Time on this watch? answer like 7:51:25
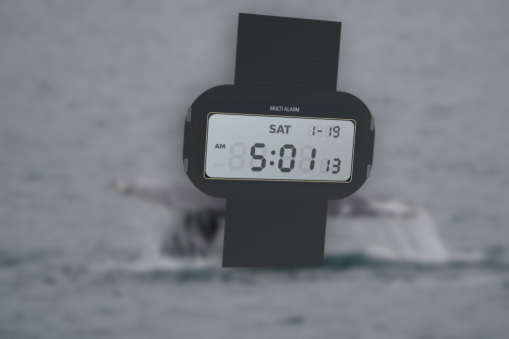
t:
5:01:13
